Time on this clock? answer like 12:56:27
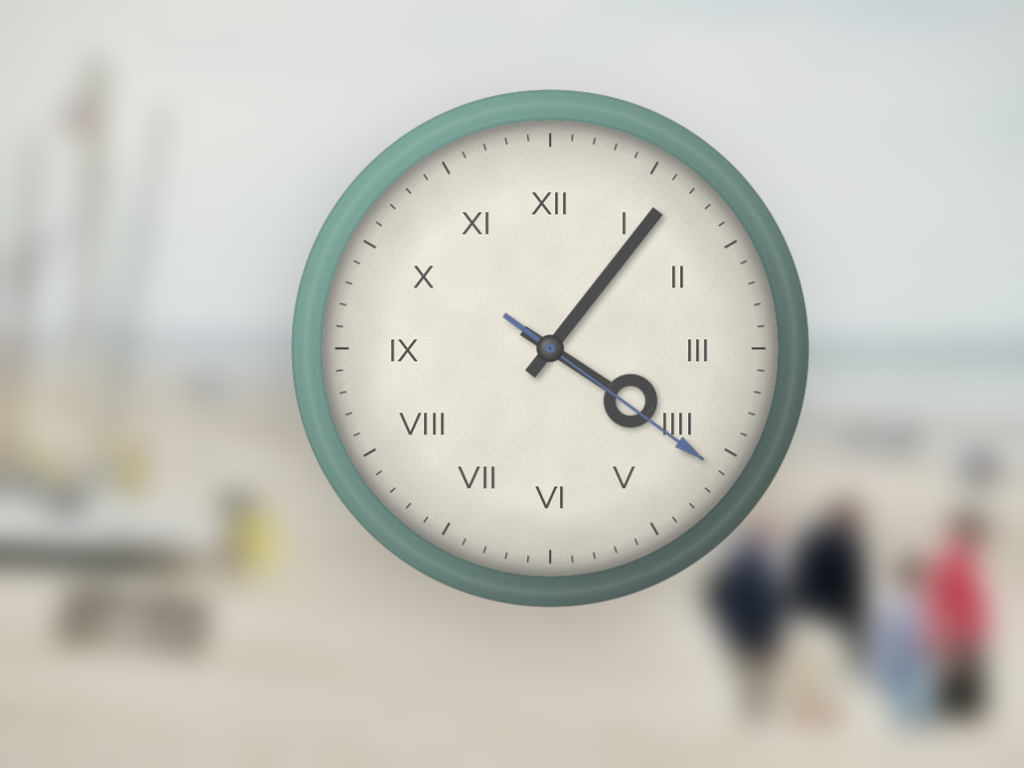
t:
4:06:21
